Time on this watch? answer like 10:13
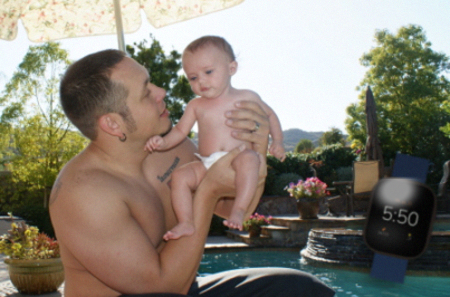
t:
5:50
